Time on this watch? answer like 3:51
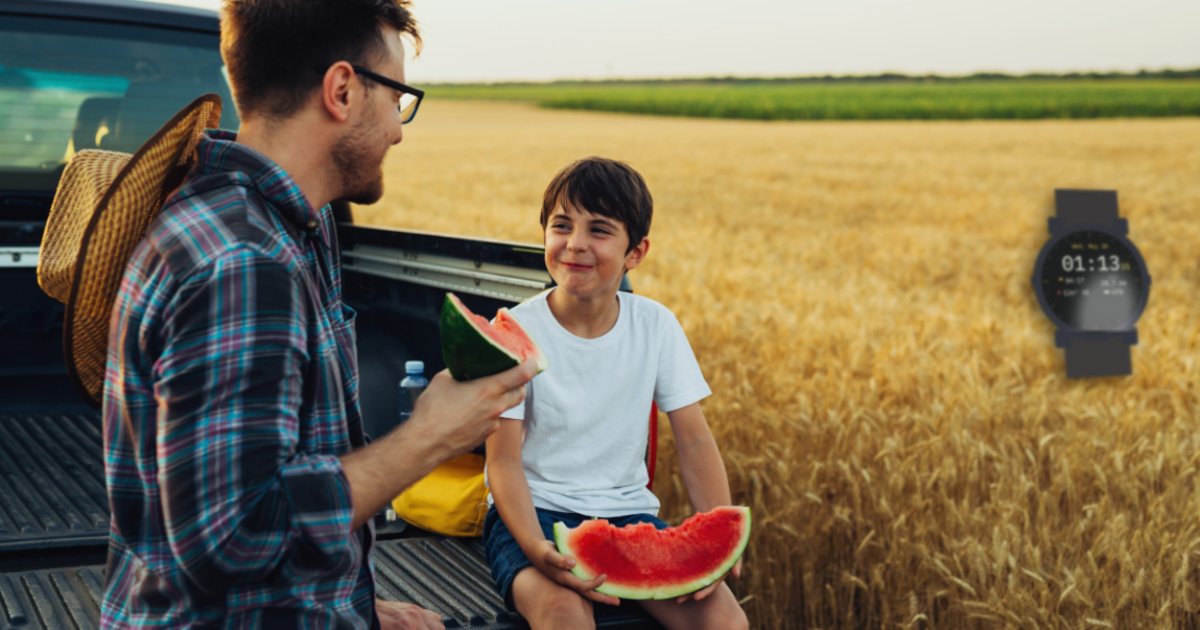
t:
1:13
